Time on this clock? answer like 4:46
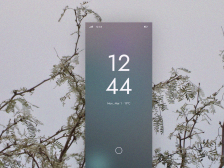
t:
12:44
